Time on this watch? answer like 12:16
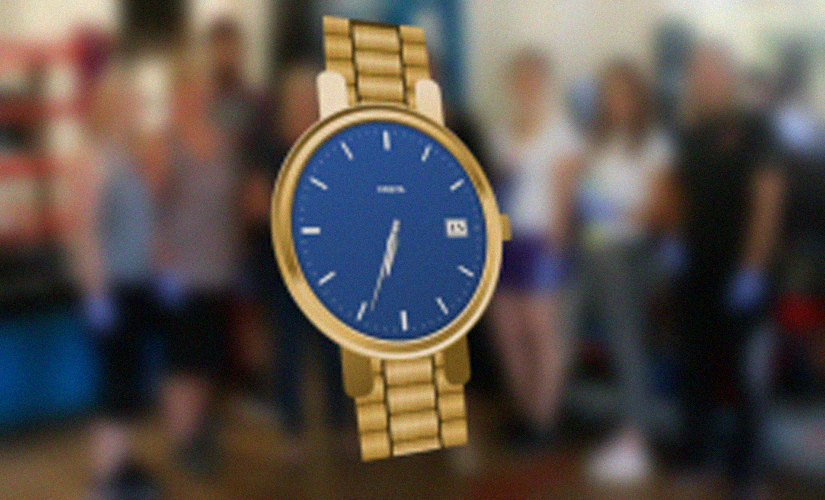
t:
6:34
